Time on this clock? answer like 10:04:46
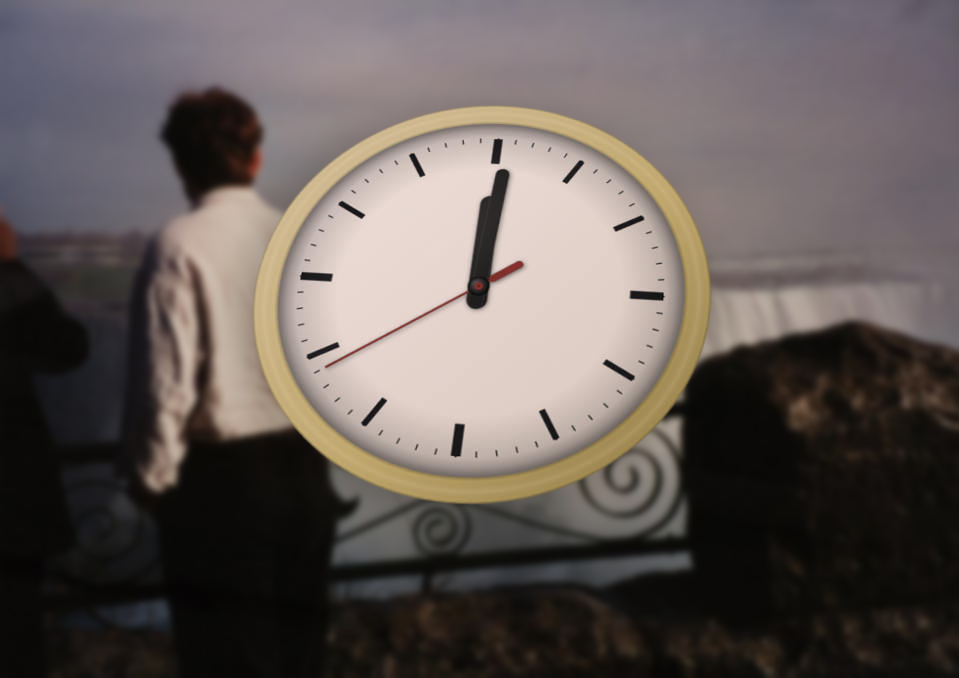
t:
12:00:39
